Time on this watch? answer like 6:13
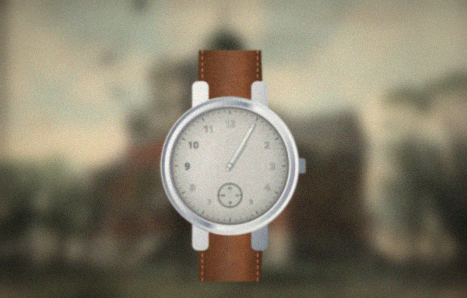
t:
1:05
